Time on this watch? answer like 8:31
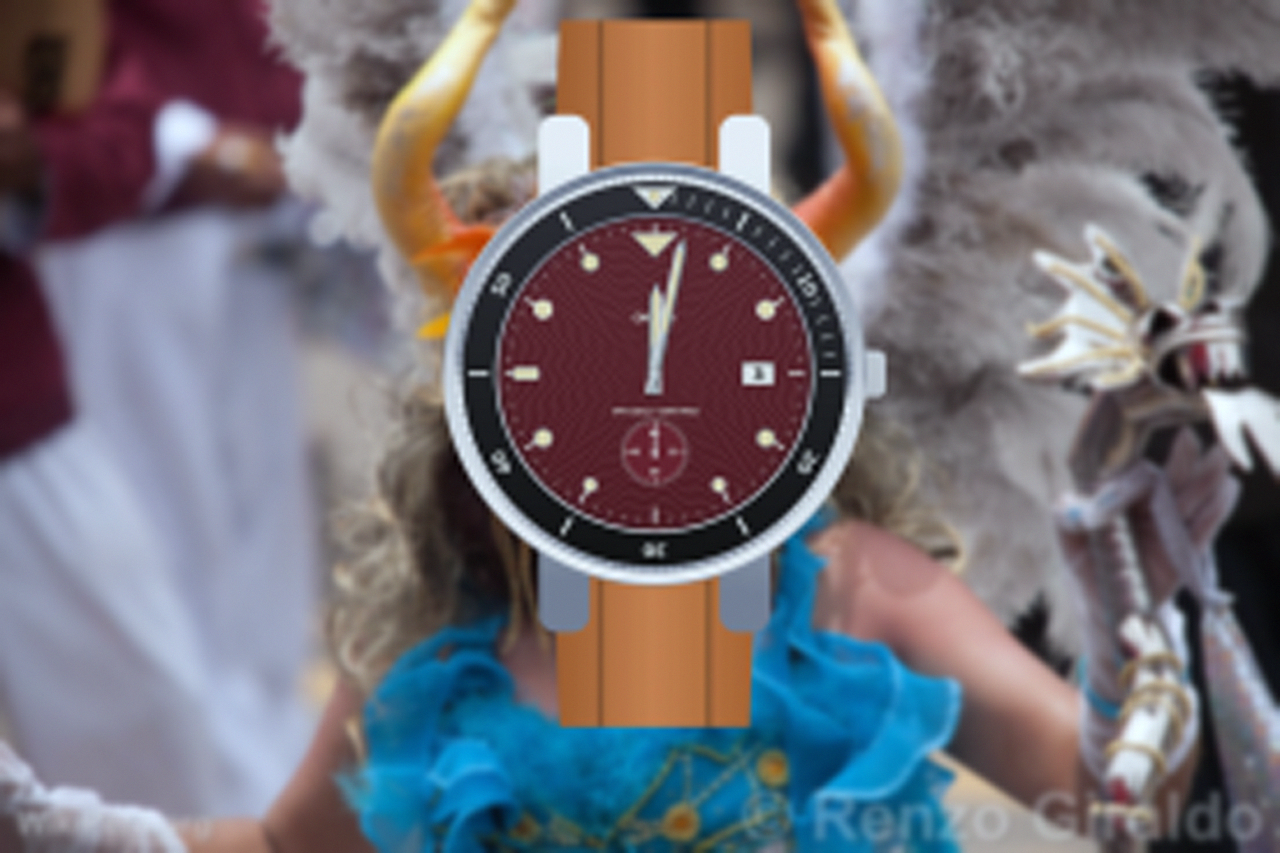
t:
12:02
